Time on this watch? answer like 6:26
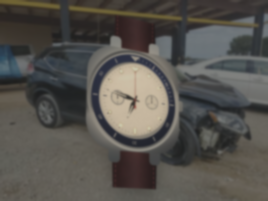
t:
6:47
